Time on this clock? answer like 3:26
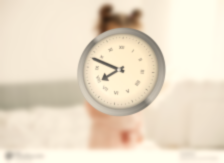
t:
7:48
